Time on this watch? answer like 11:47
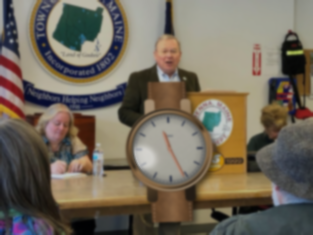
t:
11:26
